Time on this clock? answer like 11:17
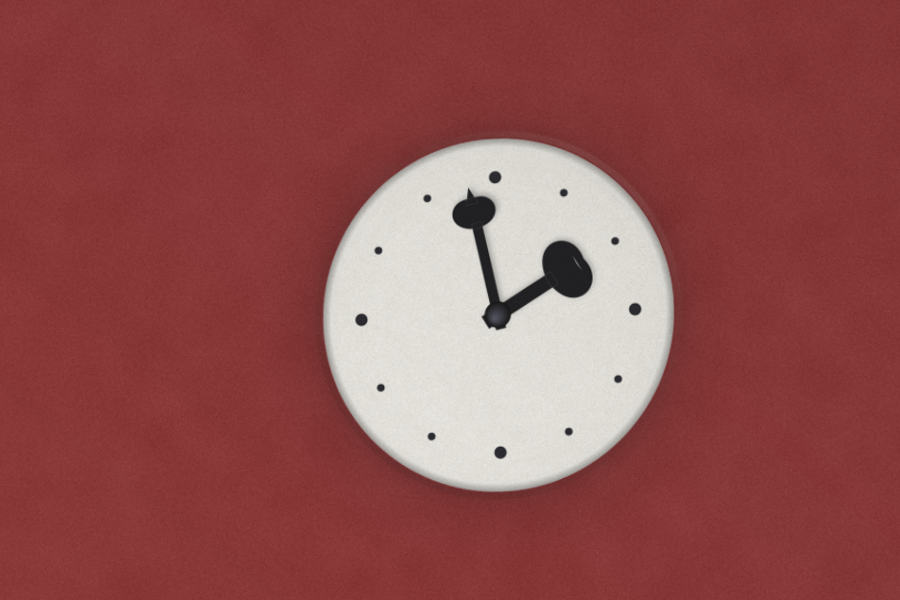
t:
1:58
